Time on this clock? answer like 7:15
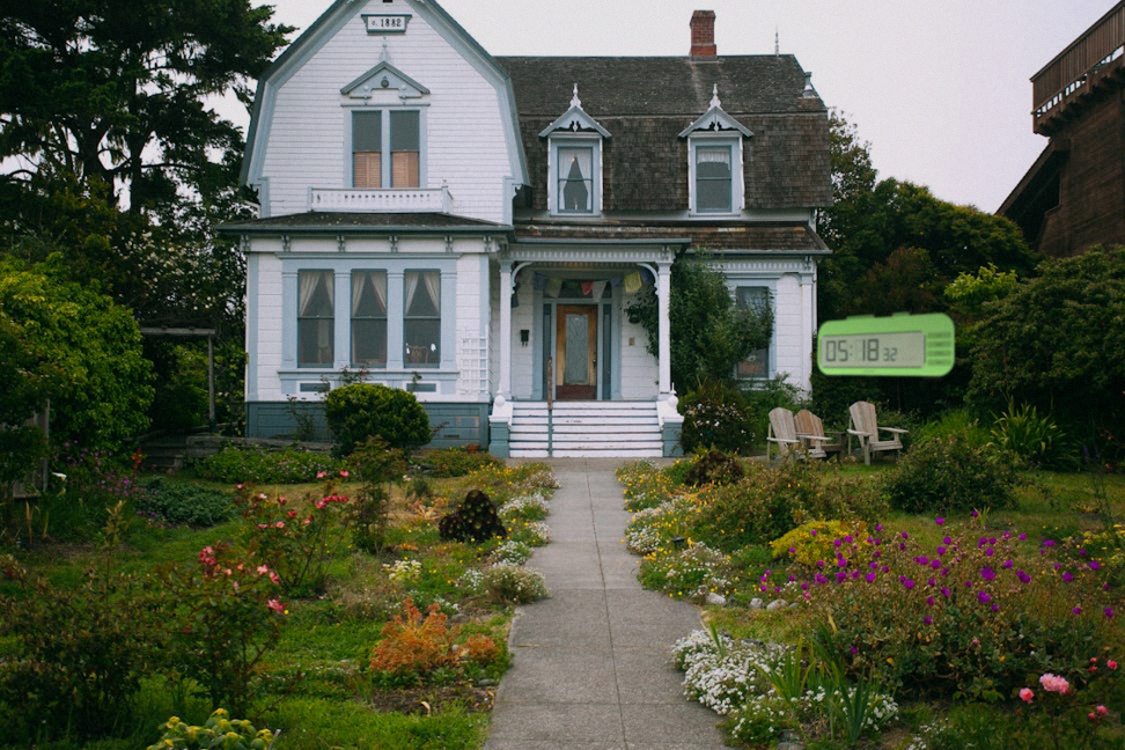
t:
5:18
